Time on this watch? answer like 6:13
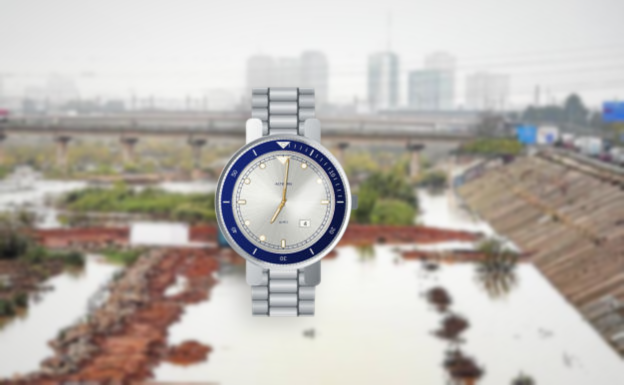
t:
7:01
